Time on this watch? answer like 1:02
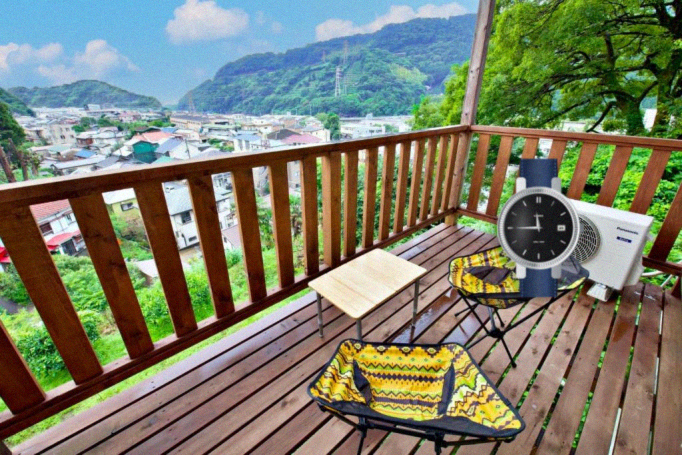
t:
11:45
